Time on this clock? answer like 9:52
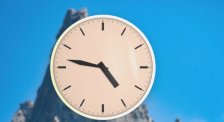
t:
4:47
